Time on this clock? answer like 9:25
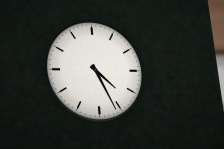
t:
4:26
